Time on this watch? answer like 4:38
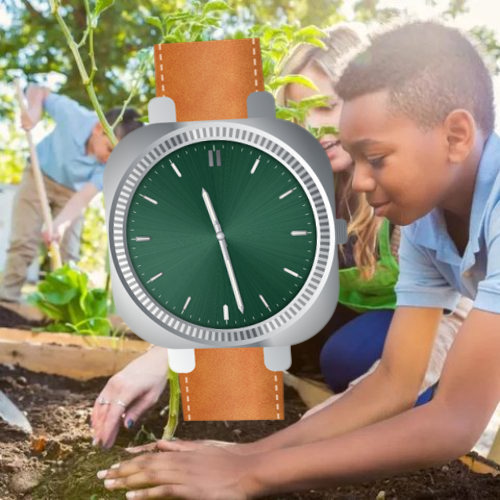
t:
11:28
